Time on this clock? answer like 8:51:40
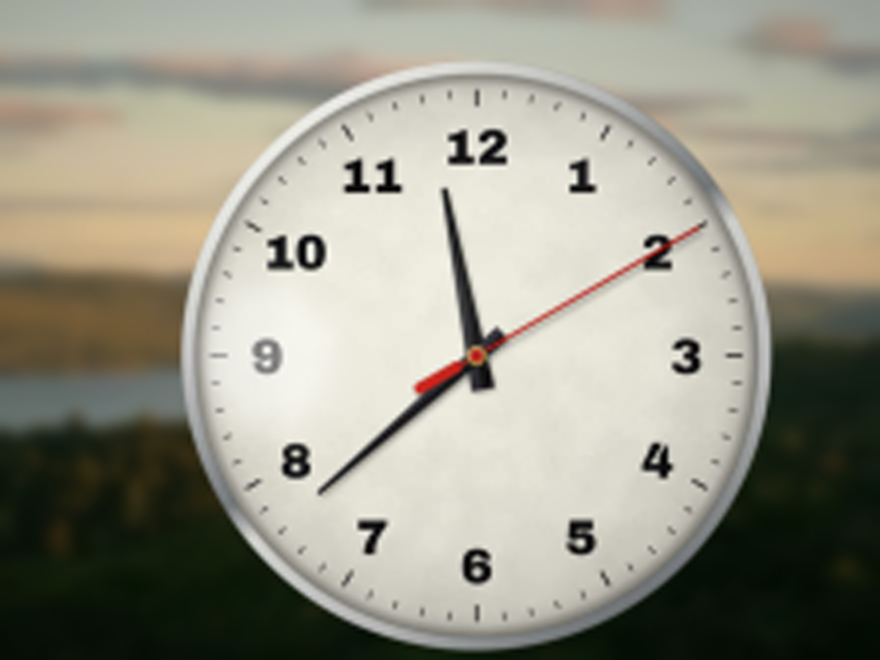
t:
11:38:10
